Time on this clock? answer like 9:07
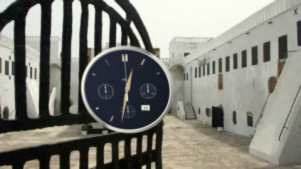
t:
12:32
